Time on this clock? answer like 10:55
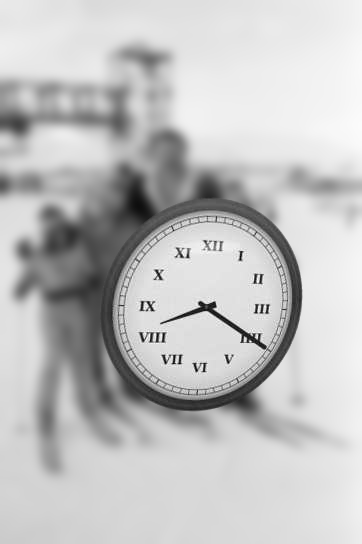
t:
8:20
